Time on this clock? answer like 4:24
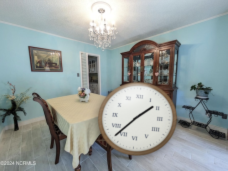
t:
1:37
